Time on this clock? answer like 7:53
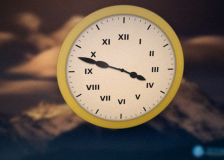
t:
3:48
